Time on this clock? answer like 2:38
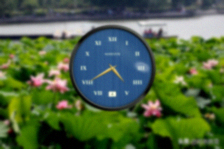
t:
4:40
